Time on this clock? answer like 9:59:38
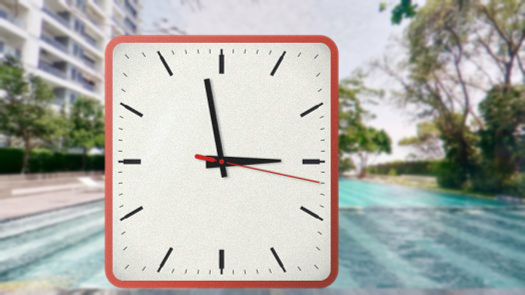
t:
2:58:17
